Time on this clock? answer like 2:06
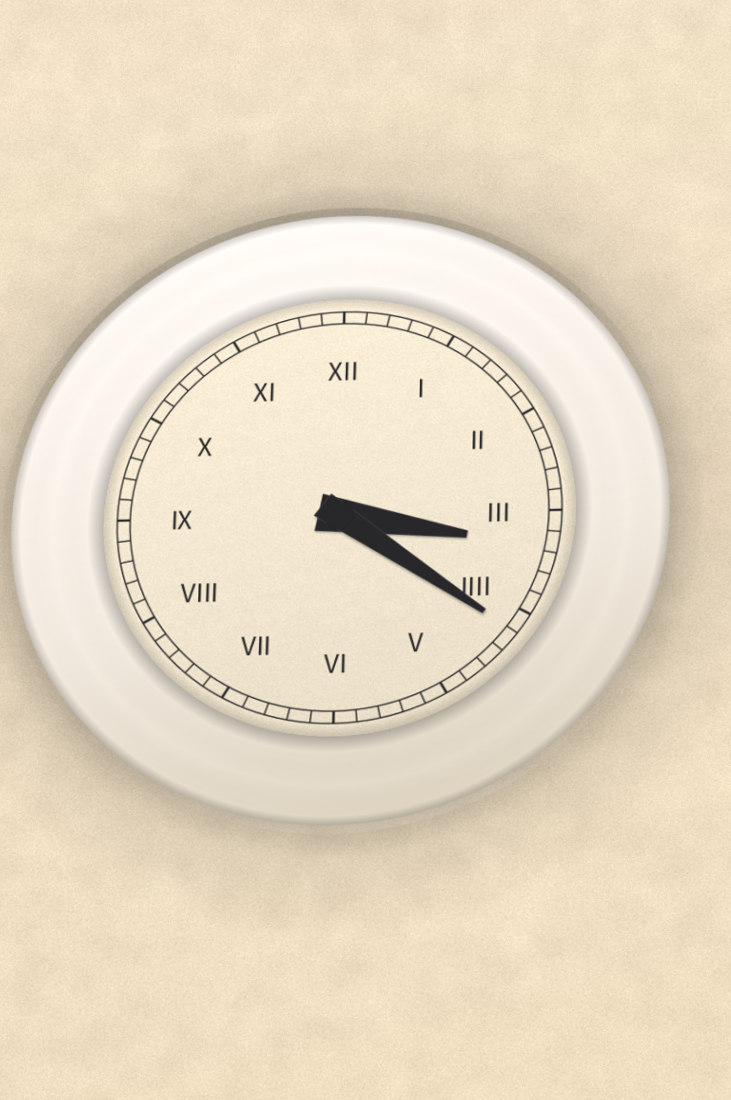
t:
3:21
